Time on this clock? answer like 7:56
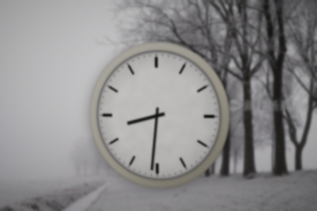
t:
8:31
